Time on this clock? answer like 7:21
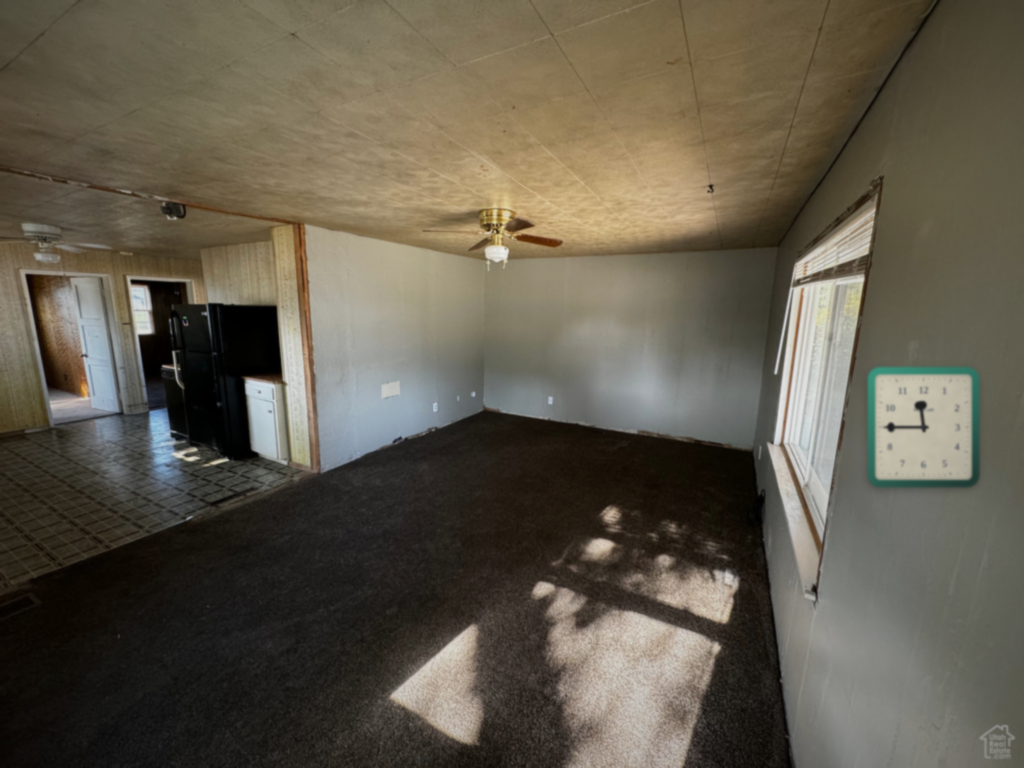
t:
11:45
